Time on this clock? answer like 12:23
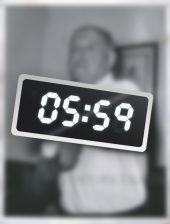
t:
5:59
